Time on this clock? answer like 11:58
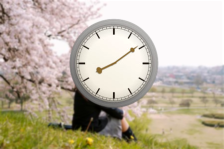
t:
8:09
